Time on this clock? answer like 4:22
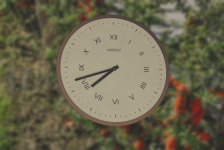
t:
7:42
